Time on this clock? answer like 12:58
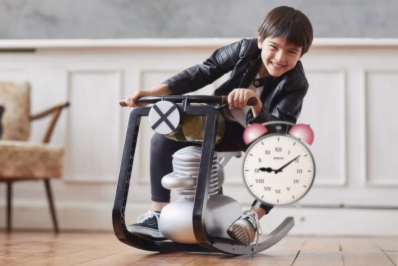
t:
9:09
